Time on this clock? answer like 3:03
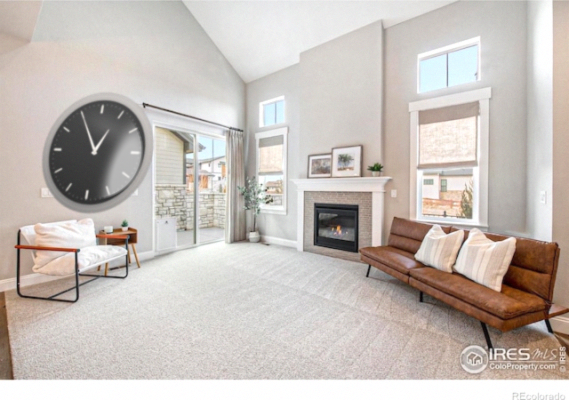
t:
12:55
